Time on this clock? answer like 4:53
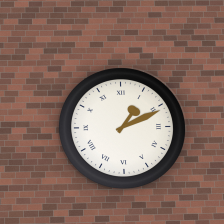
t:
1:11
